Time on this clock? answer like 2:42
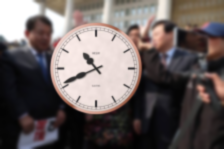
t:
10:41
